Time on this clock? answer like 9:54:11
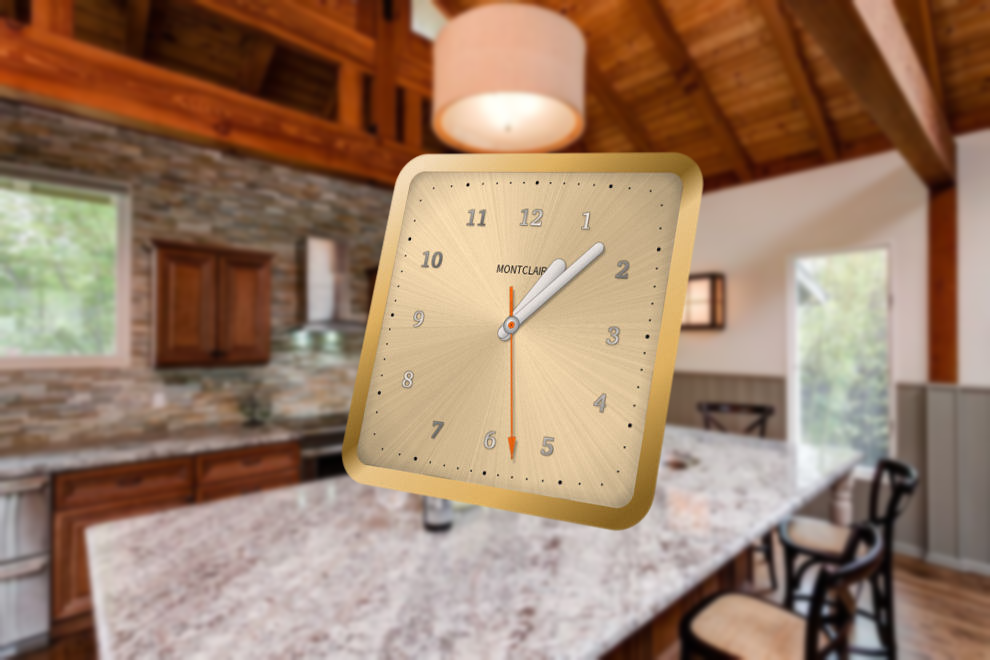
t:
1:07:28
